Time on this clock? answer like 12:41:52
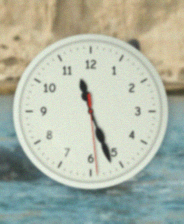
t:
11:26:29
